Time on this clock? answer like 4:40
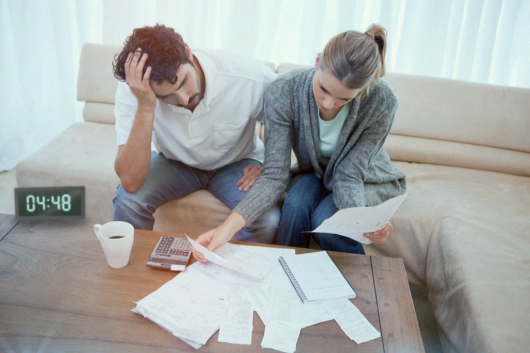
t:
4:48
